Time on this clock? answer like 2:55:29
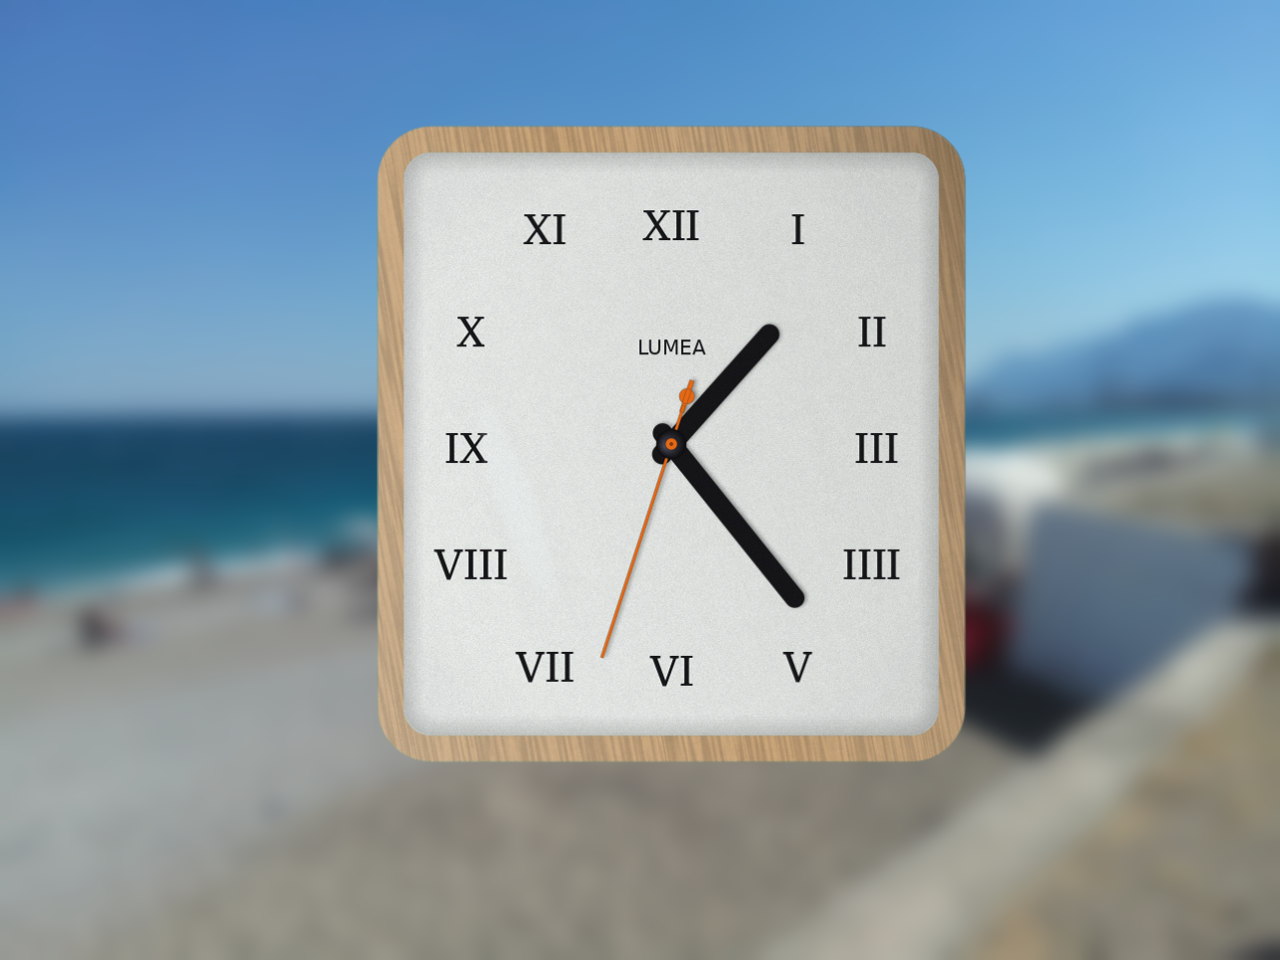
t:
1:23:33
